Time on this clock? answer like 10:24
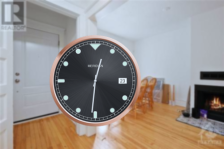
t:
12:31
